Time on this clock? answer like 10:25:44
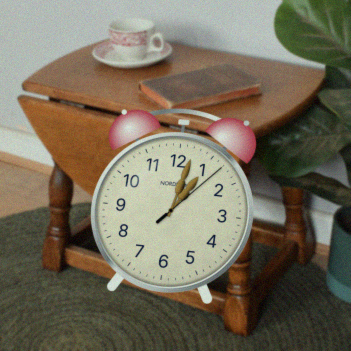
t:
1:02:07
